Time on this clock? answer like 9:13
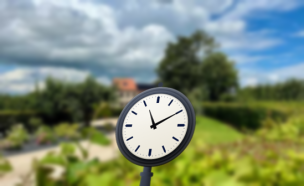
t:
11:10
